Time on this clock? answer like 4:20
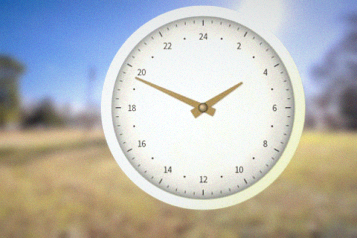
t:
3:49
